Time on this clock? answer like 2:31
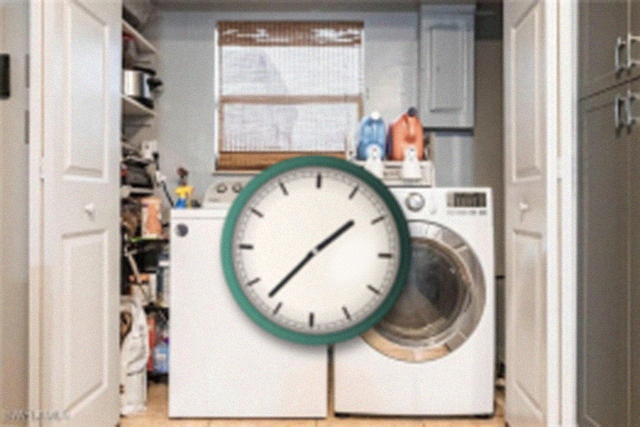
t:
1:37
